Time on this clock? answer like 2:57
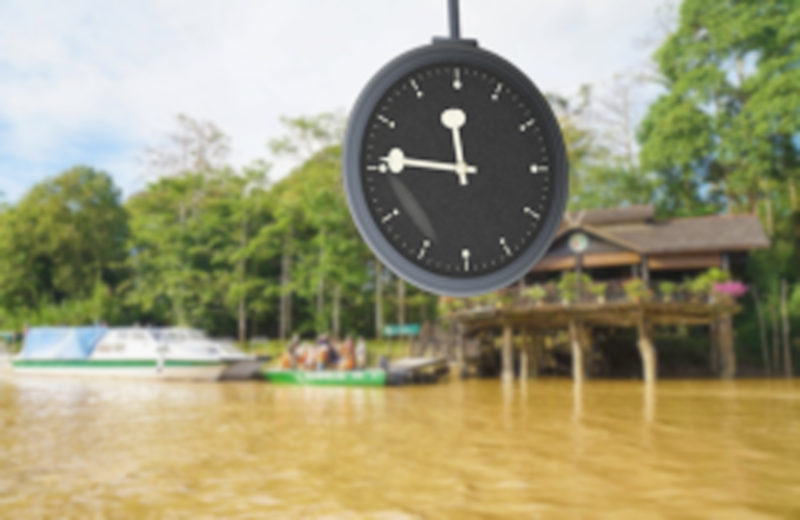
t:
11:46
